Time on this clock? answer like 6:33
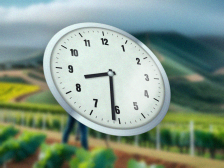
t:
8:31
